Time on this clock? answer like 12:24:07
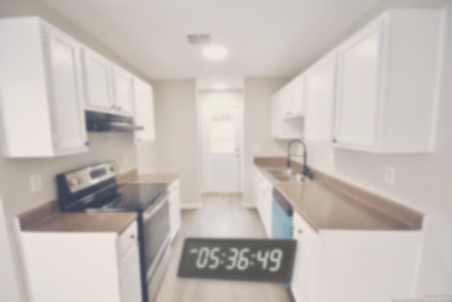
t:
5:36:49
